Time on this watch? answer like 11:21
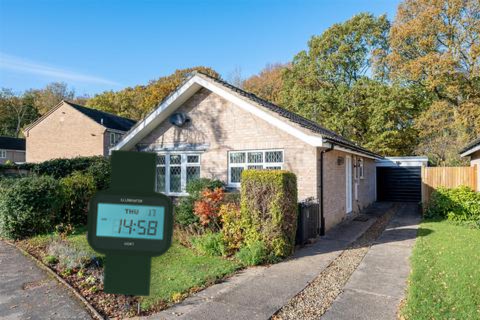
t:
14:58
